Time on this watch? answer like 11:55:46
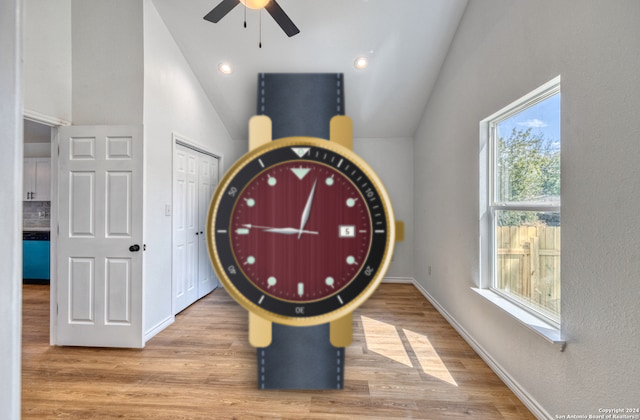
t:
9:02:46
